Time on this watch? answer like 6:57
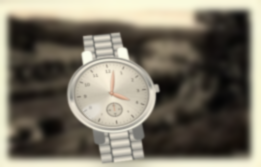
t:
4:02
